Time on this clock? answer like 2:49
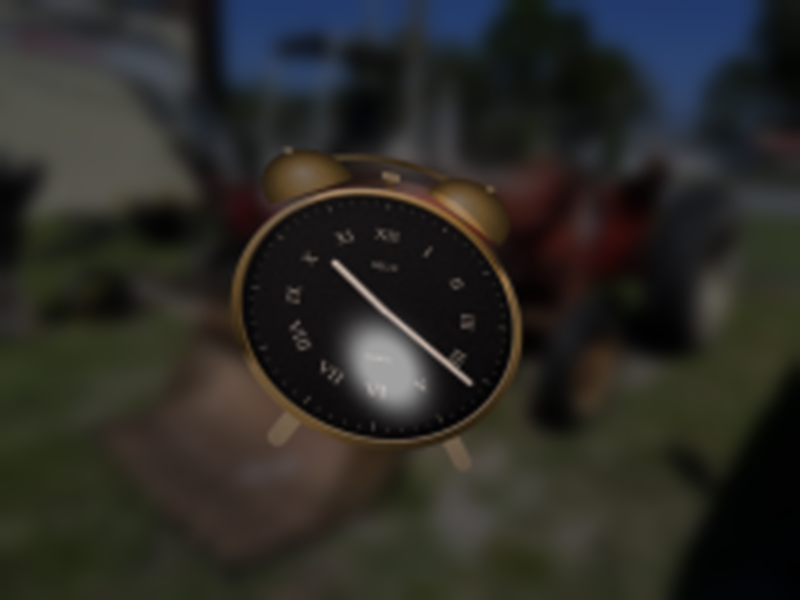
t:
10:21
